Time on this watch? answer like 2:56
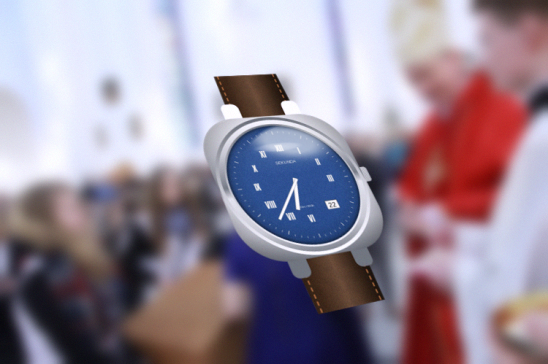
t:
6:37
